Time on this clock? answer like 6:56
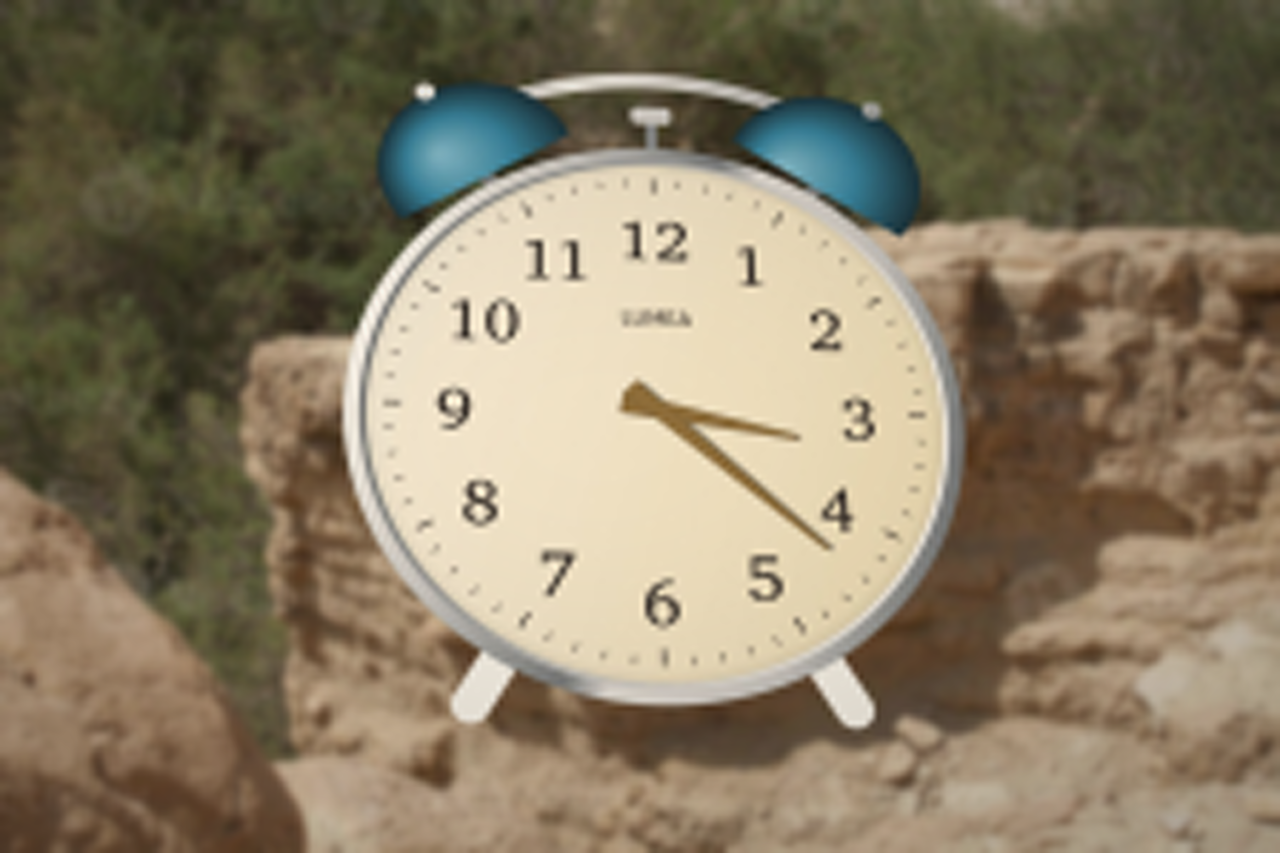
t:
3:22
